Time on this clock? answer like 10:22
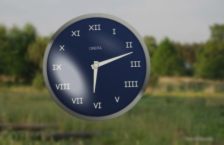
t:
6:12
